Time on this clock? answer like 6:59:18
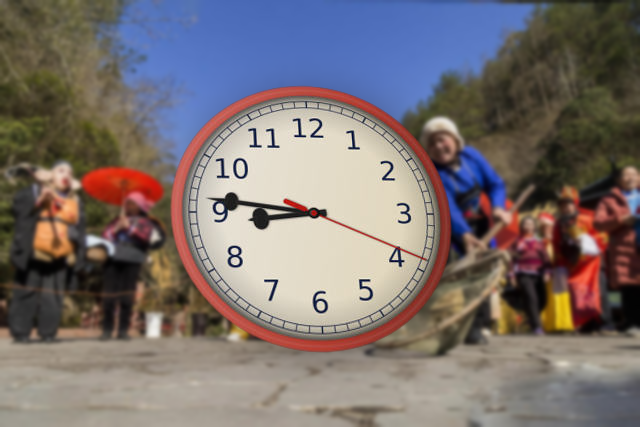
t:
8:46:19
